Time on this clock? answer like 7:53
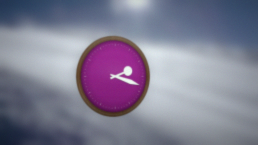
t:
2:18
